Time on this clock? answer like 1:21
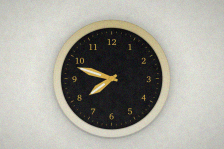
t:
7:48
